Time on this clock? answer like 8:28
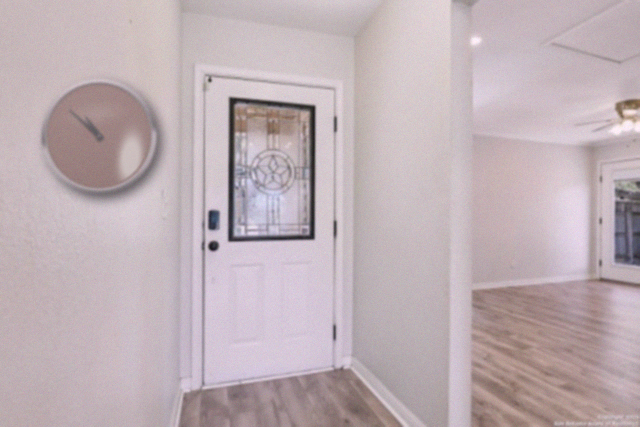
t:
10:52
